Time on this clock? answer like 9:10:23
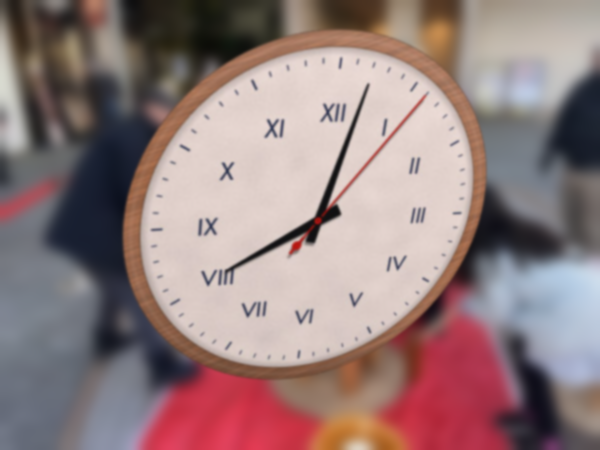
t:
8:02:06
